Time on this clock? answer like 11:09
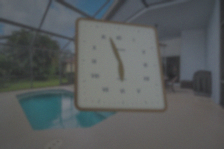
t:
5:57
